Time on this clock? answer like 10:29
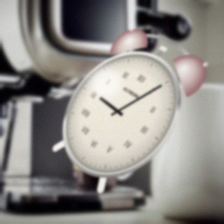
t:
9:05
